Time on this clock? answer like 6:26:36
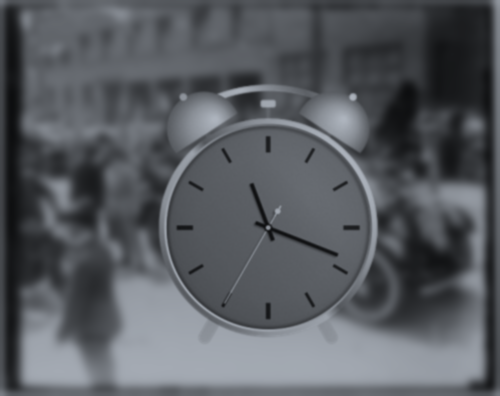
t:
11:18:35
